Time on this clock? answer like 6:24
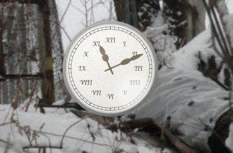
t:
11:11
